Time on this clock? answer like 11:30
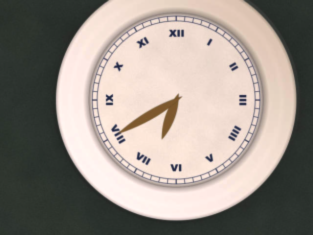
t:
6:40
